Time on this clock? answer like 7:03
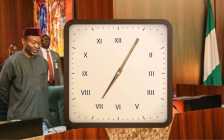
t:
7:05
